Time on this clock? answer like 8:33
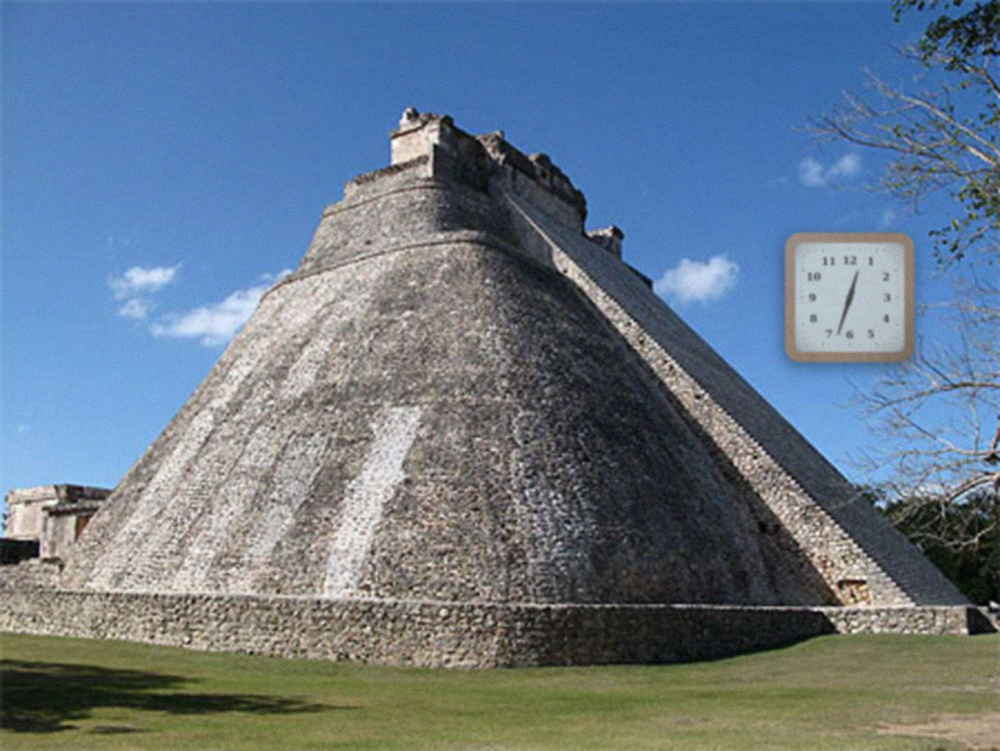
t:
12:33
